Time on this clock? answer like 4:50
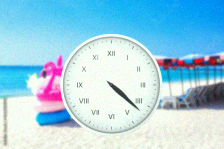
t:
4:22
